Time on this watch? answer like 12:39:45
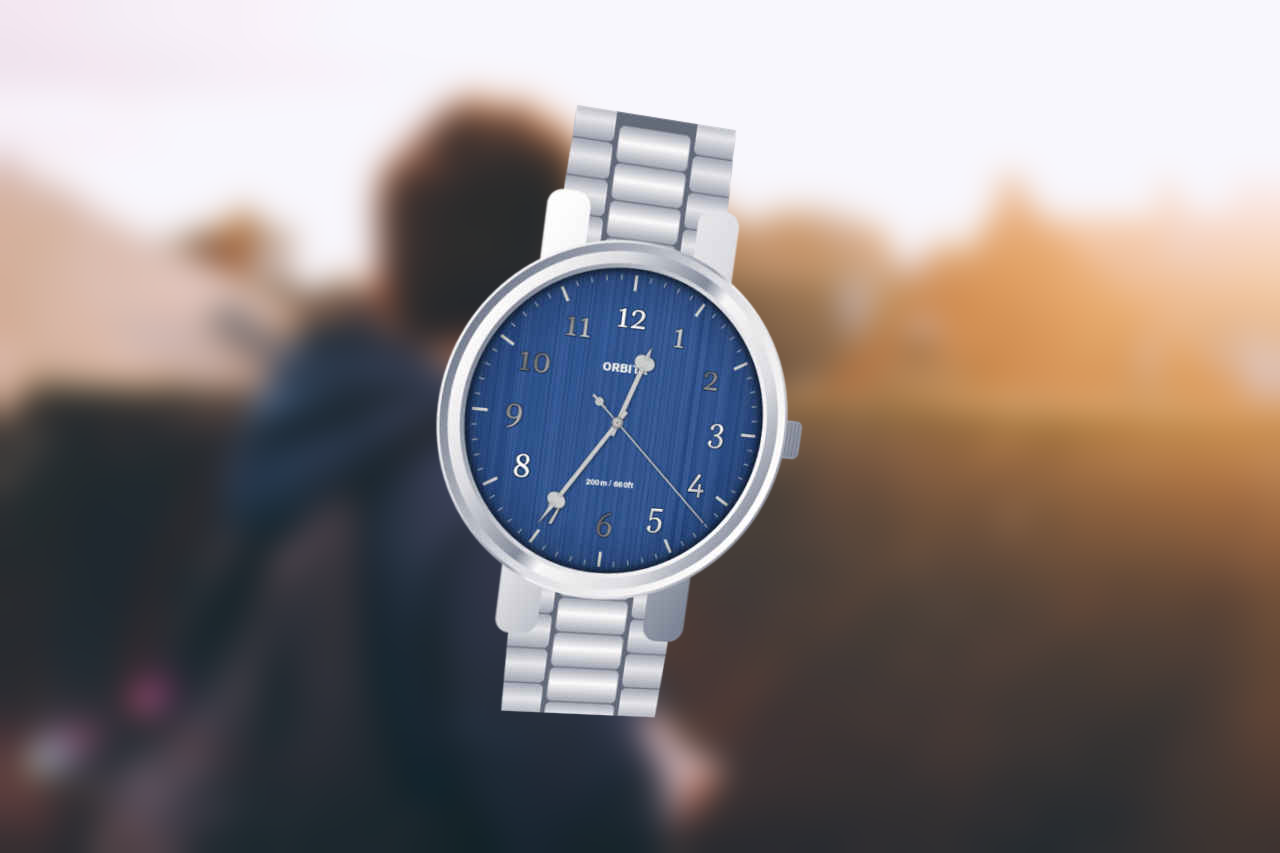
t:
12:35:22
